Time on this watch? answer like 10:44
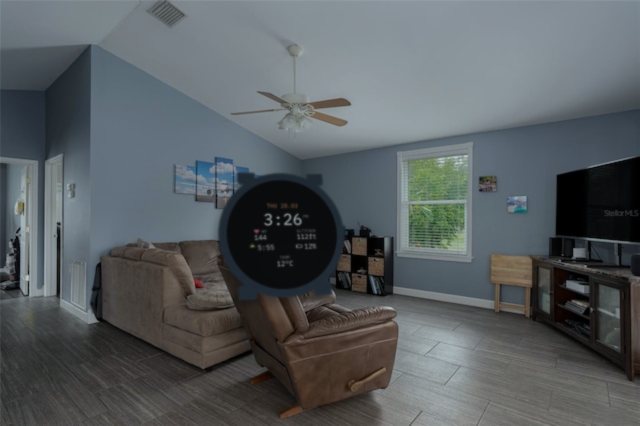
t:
3:26
